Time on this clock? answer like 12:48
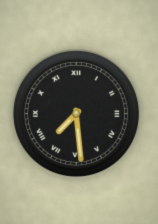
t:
7:29
